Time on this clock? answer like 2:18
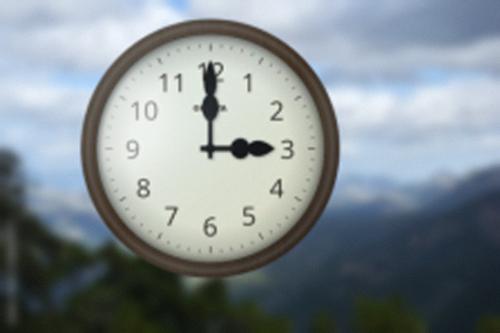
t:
3:00
